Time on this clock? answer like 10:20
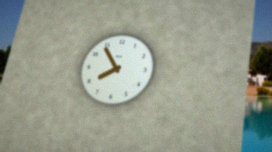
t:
7:54
